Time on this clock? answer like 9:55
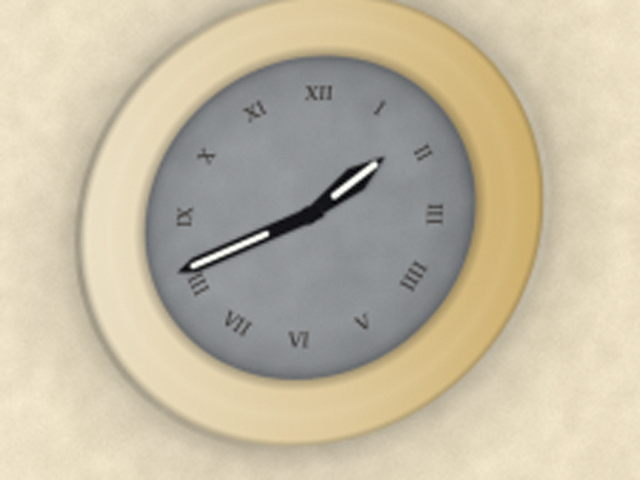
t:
1:41
